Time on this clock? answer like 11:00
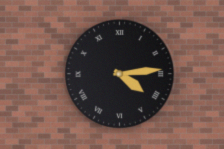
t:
4:14
